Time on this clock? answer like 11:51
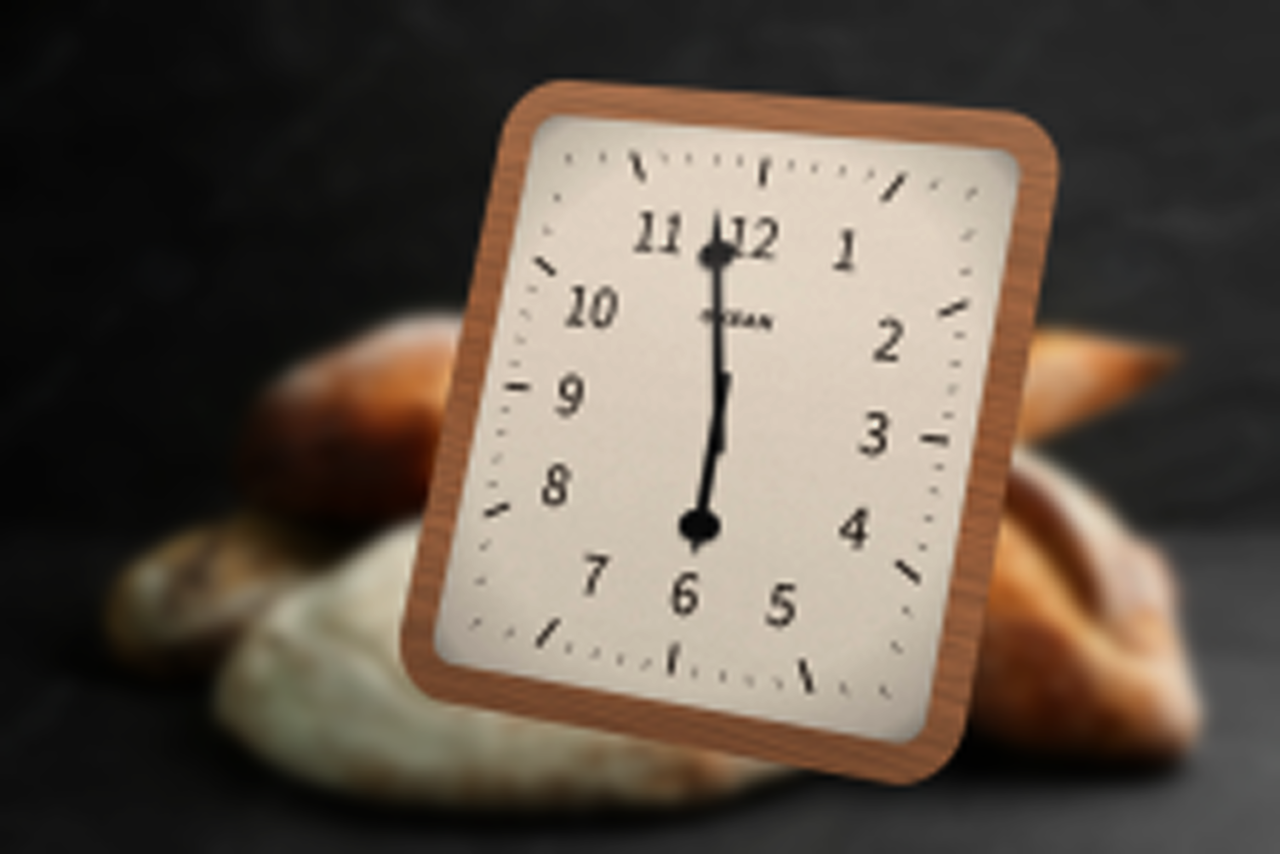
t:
5:58
